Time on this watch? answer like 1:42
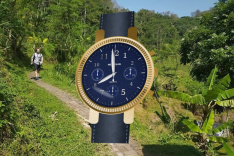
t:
7:59
